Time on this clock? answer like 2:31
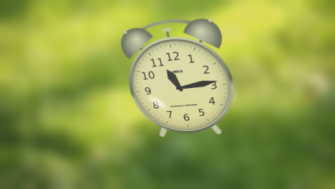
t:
11:14
